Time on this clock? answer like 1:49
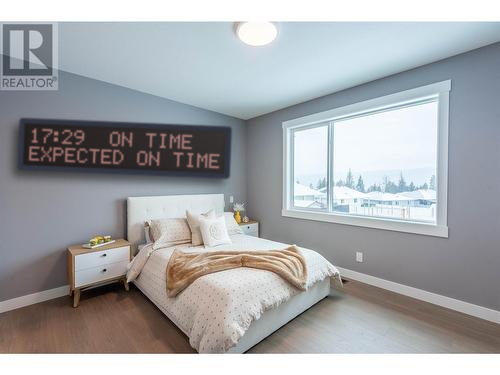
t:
17:29
